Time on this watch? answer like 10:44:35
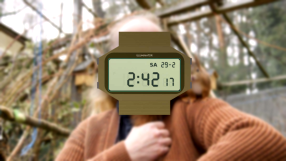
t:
2:42:17
